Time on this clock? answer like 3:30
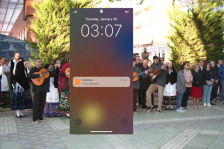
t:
3:07
